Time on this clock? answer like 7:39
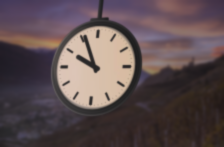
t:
9:56
